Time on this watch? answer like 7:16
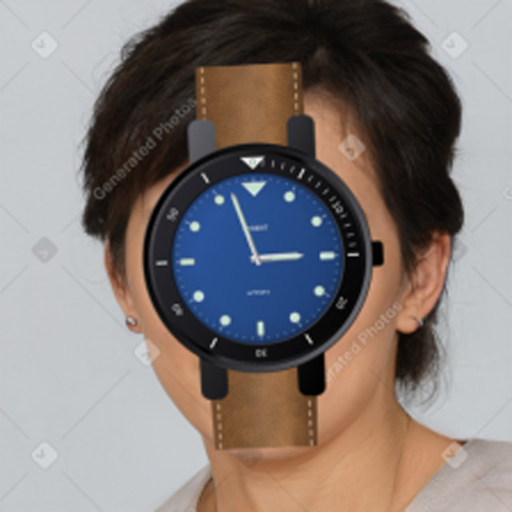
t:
2:57
